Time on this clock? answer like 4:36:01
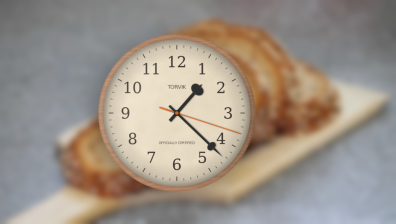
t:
1:22:18
